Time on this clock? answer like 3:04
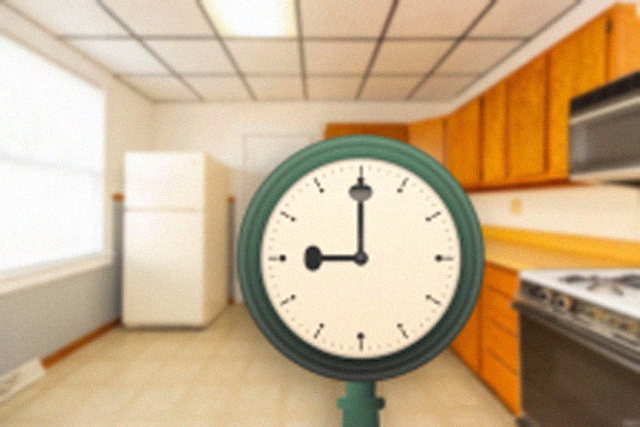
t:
9:00
